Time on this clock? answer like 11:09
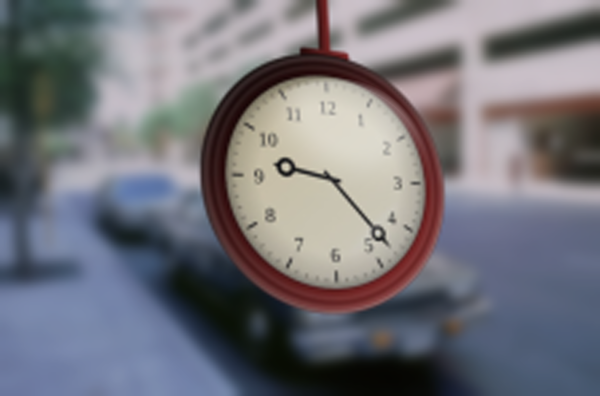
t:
9:23
